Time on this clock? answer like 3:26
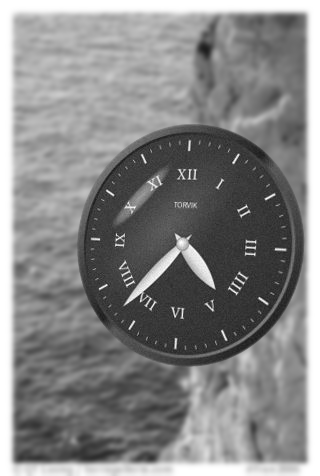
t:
4:37
